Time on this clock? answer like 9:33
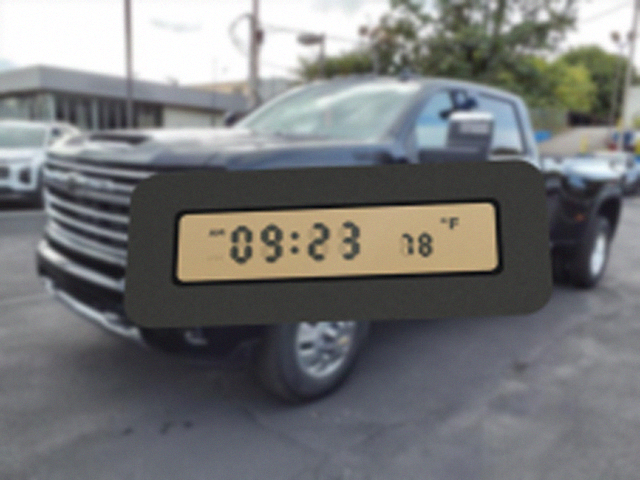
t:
9:23
